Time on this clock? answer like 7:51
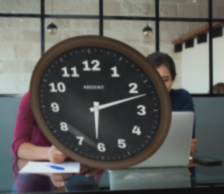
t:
6:12
